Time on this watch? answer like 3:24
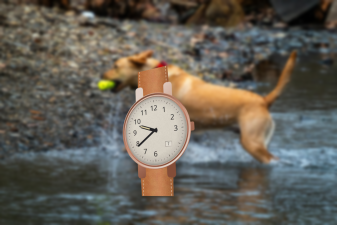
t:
9:39
